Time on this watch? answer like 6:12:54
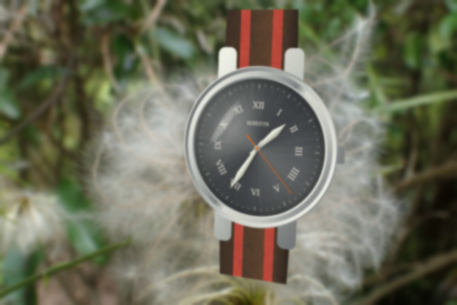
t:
1:35:23
